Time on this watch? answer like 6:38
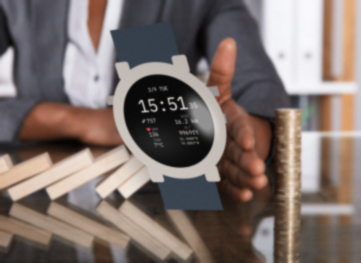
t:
15:51
